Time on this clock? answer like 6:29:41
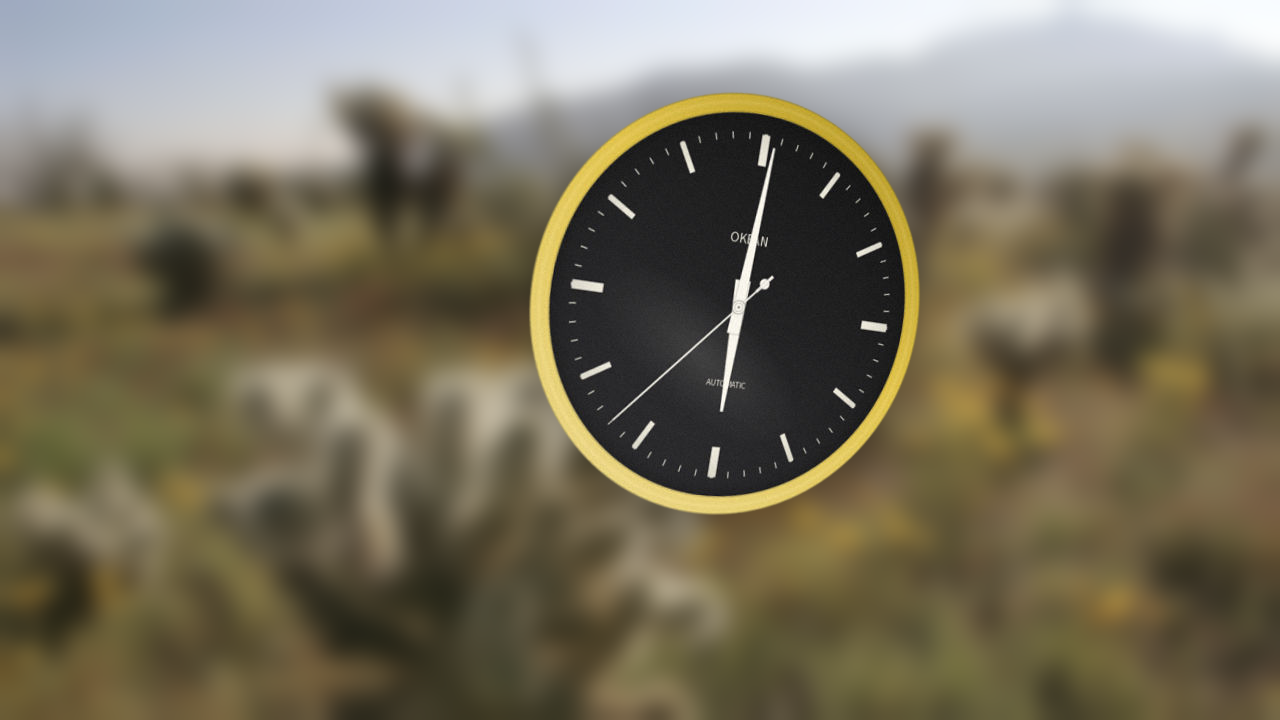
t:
6:00:37
